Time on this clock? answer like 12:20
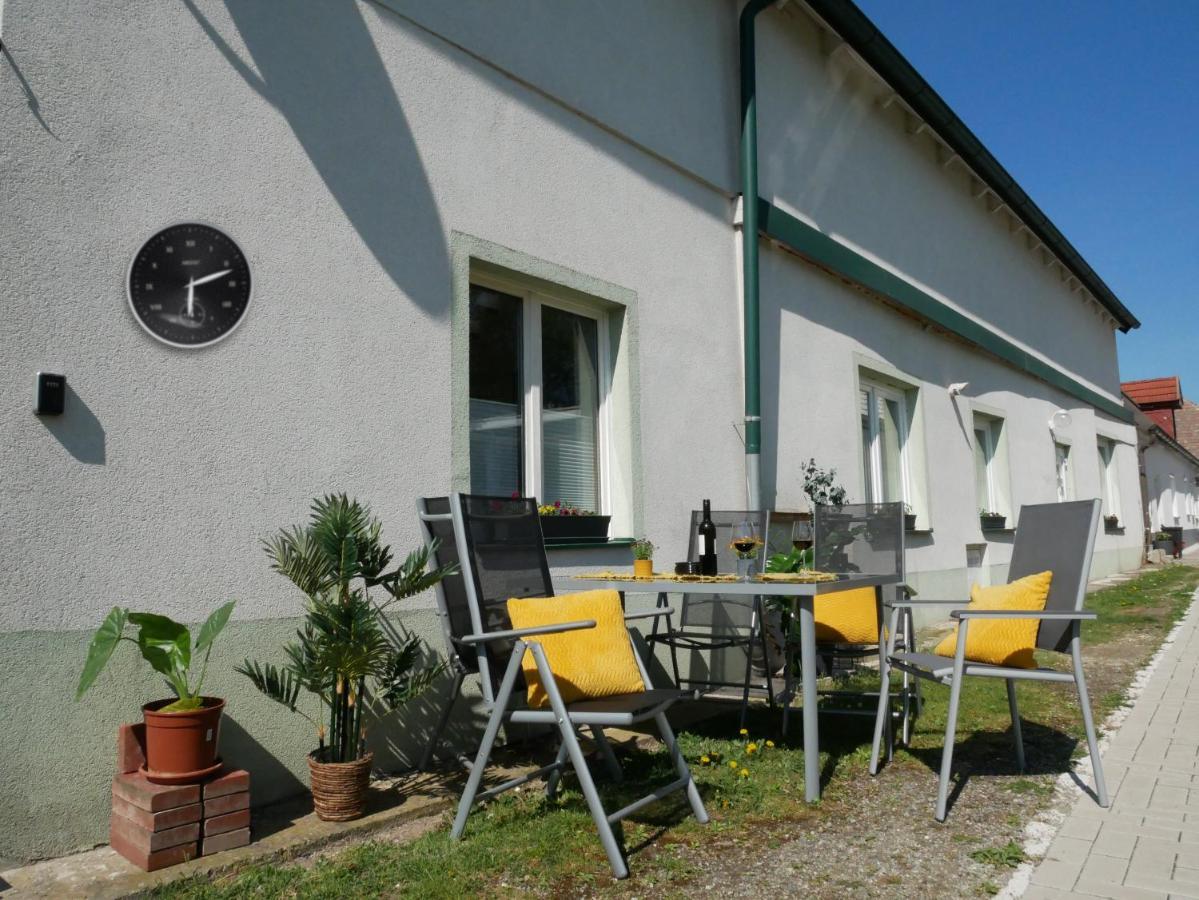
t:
6:12
